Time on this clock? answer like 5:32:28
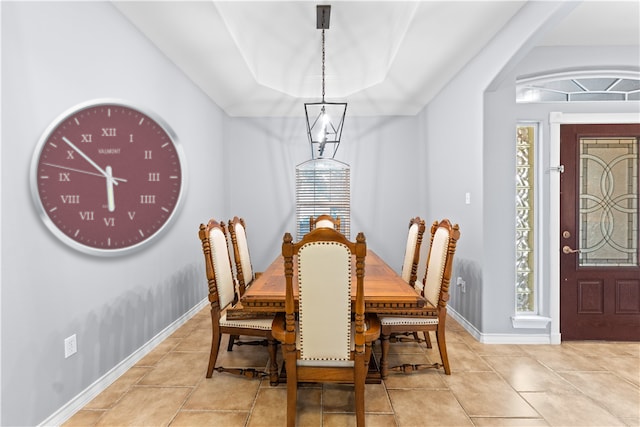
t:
5:51:47
